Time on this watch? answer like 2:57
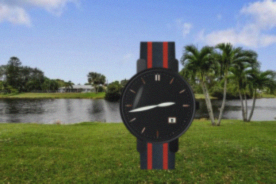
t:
2:43
